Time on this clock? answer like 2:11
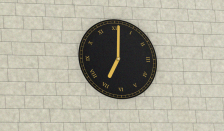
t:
7:01
